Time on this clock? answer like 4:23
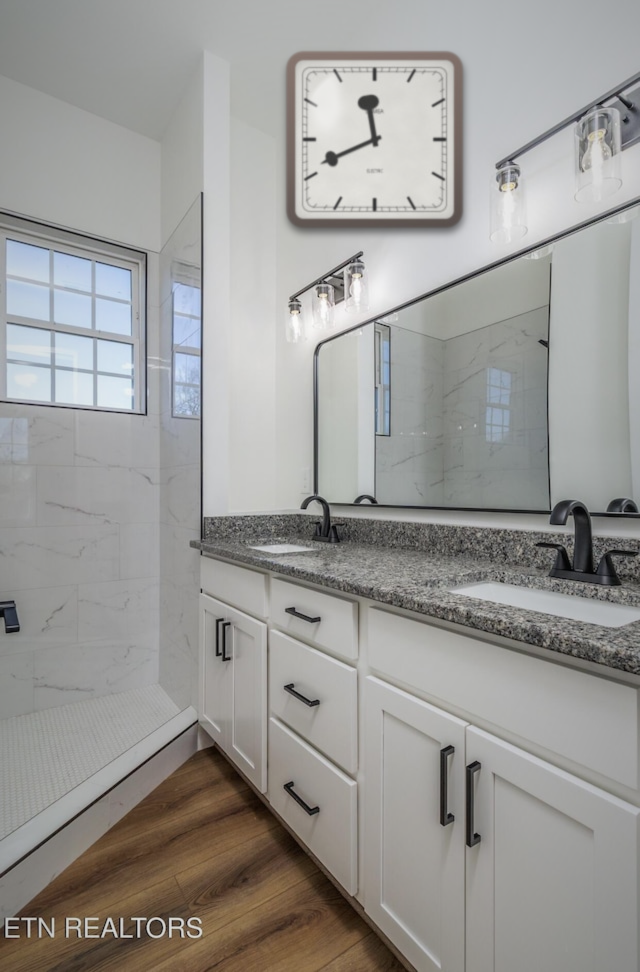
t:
11:41
